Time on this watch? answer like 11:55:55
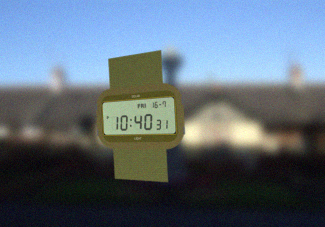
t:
10:40:31
